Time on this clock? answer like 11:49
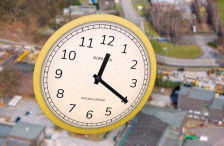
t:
12:20
